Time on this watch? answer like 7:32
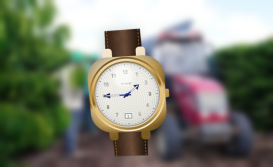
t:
1:45
